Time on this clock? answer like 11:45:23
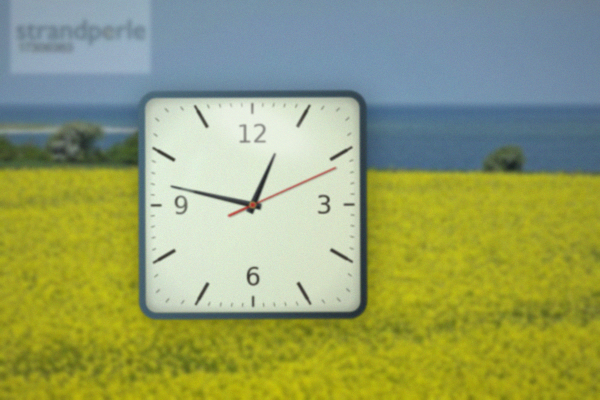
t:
12:47:11
